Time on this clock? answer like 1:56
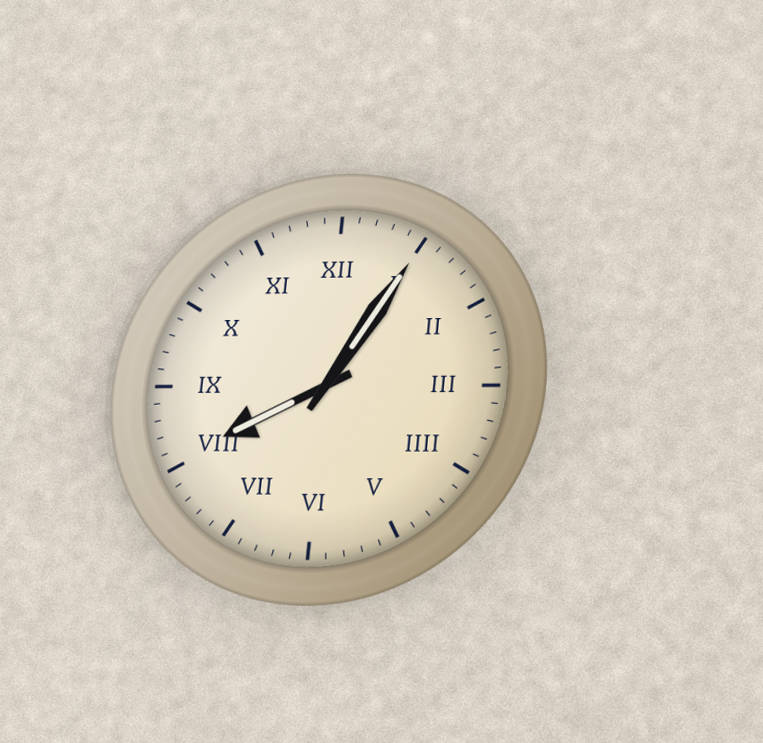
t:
8:05
